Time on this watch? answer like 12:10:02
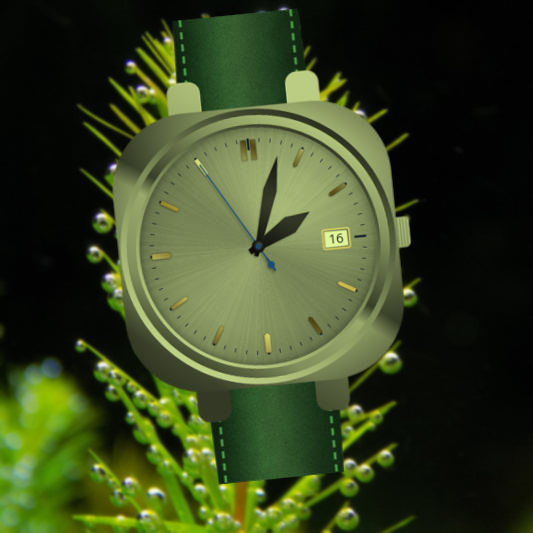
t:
2:02:55
